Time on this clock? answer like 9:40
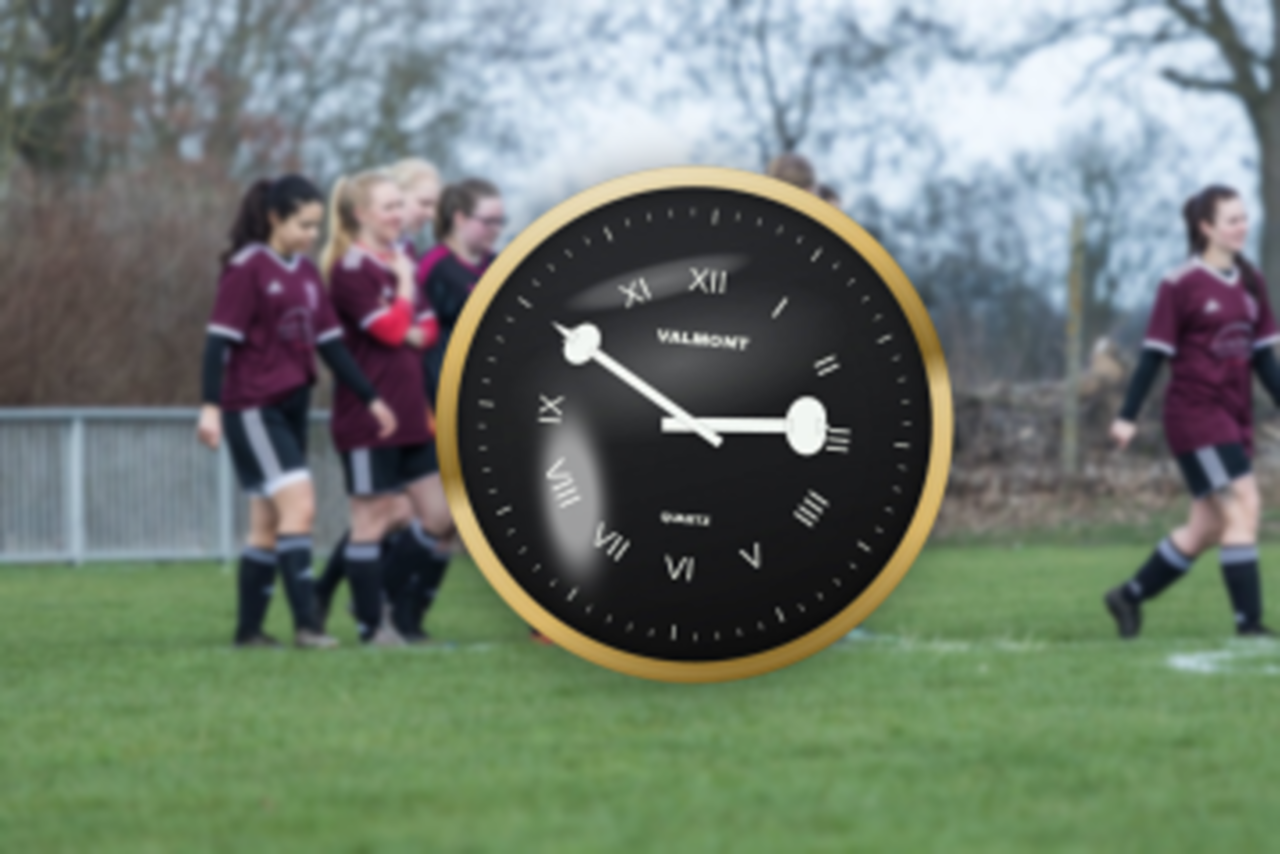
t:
2:50
